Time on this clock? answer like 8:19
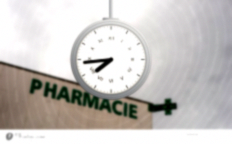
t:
7:44
